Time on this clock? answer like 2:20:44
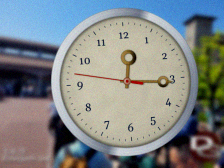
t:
12:15:47
